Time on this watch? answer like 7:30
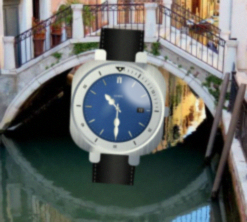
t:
10:30
